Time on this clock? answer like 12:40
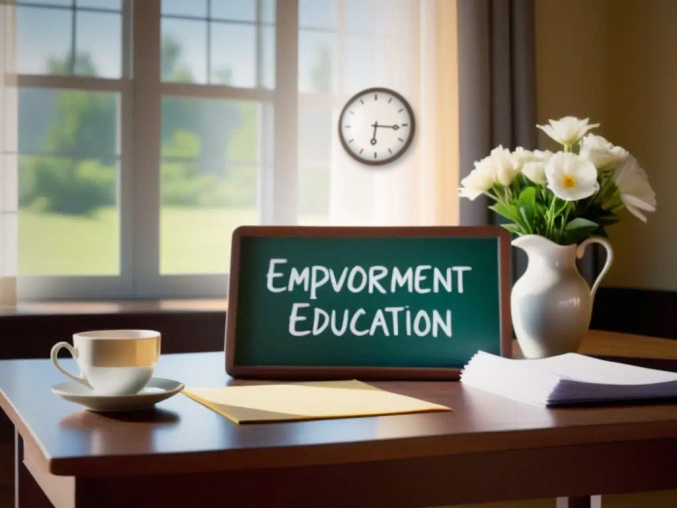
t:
6:16
